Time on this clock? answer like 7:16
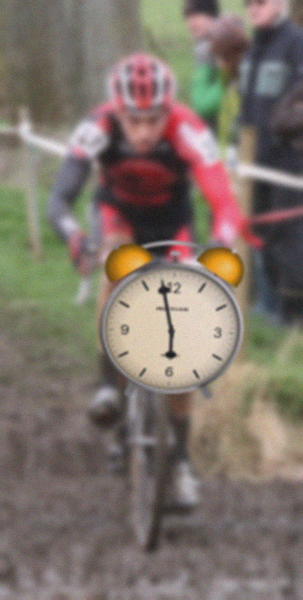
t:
5:58
